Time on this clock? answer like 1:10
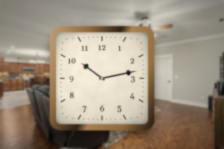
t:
10:13
